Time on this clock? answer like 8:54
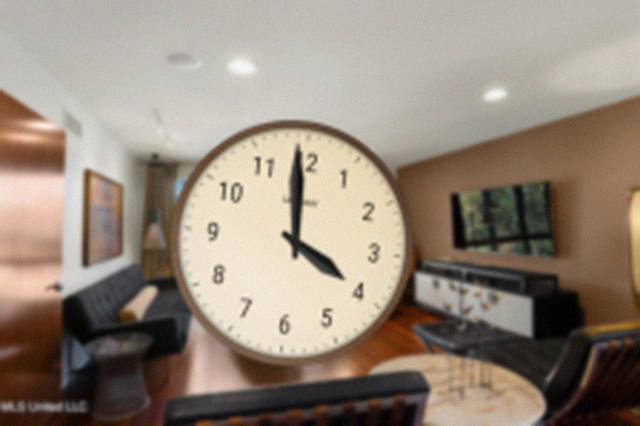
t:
3:59
